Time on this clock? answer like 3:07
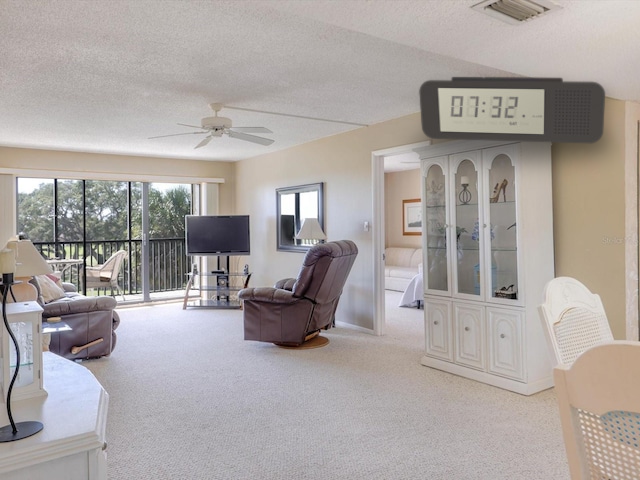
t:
7:32
